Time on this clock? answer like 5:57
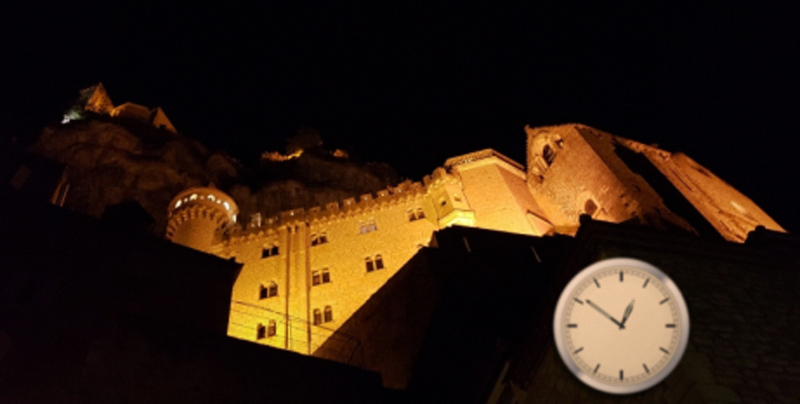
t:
12:51
